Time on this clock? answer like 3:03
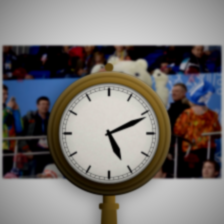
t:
5:11
